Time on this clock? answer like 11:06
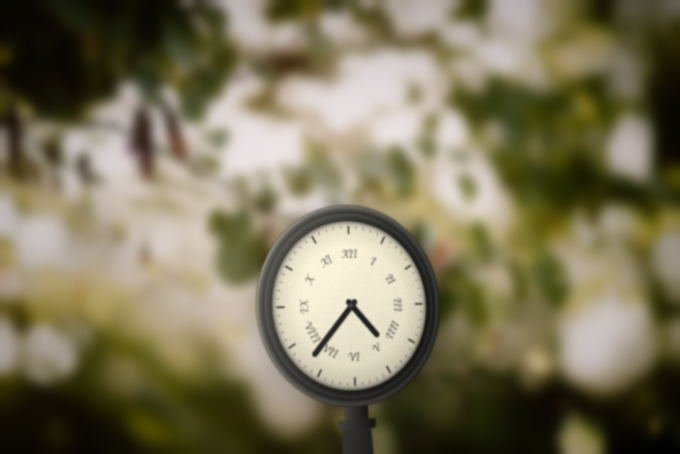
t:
4:37
